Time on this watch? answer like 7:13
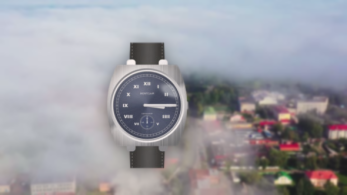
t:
3:15
